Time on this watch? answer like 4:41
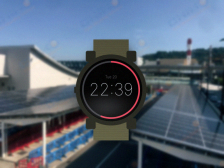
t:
22:39
